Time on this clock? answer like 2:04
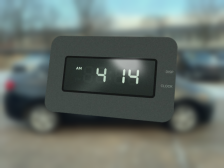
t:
4:14
